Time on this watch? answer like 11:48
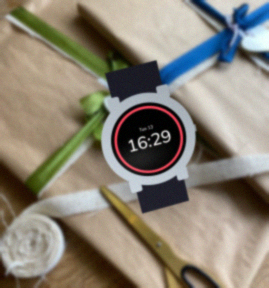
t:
16:29
